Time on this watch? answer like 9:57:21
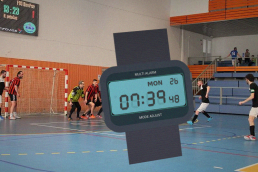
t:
7:39:48
